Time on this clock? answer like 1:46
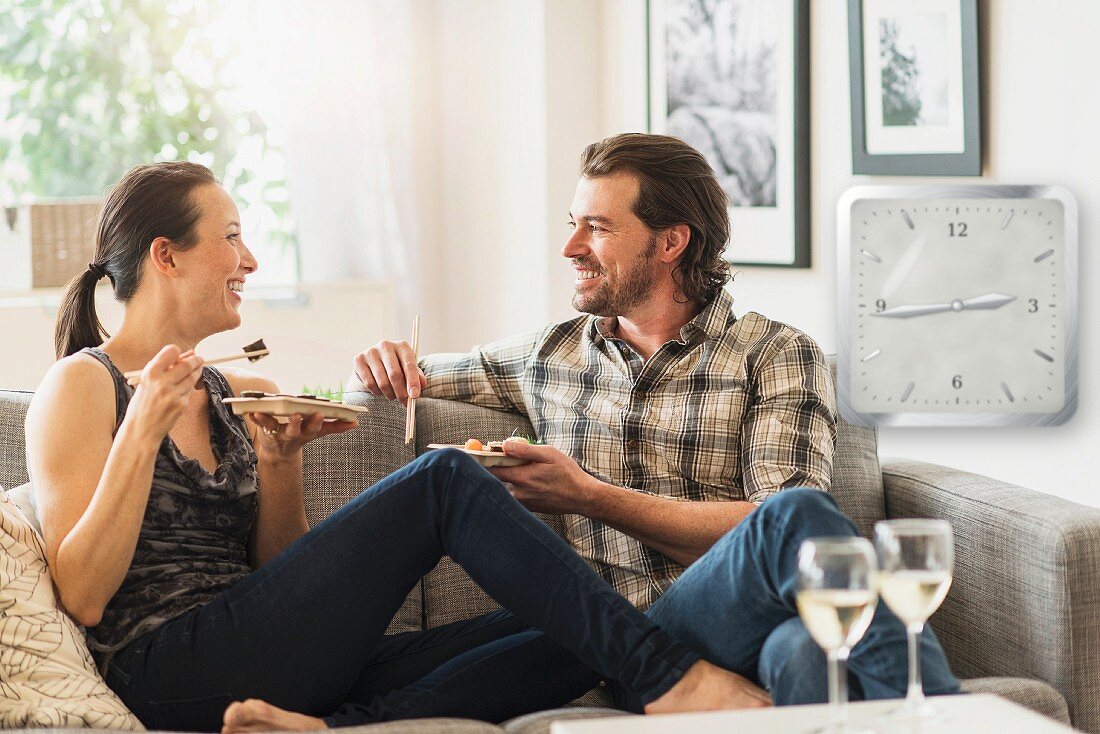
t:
2:44
